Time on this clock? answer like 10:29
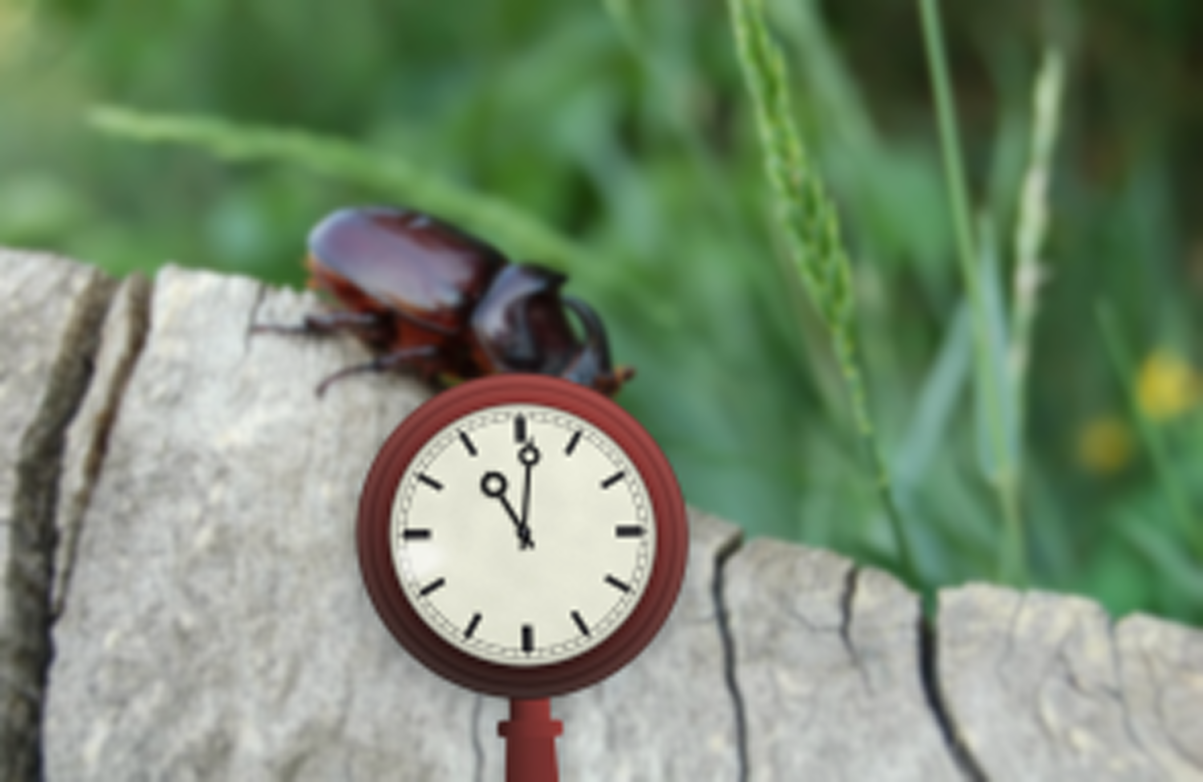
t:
11:01
